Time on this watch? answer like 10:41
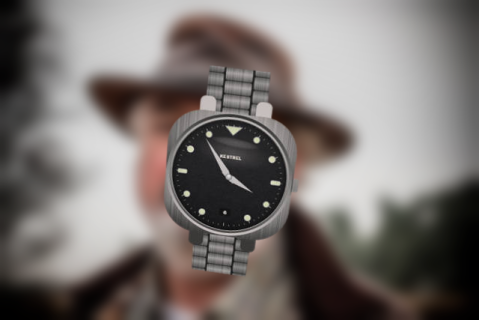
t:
3:54
